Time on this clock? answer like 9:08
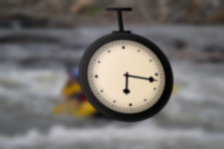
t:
6:17
